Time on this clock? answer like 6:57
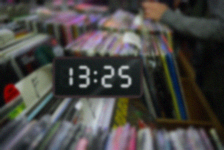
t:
13:25
